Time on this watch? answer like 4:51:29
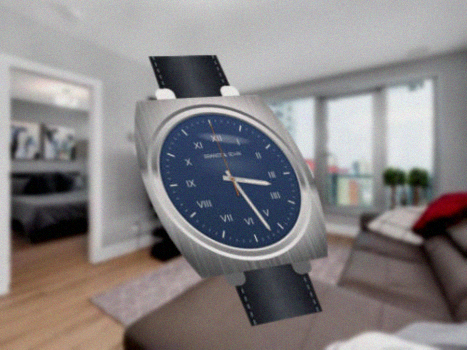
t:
3:27:00
